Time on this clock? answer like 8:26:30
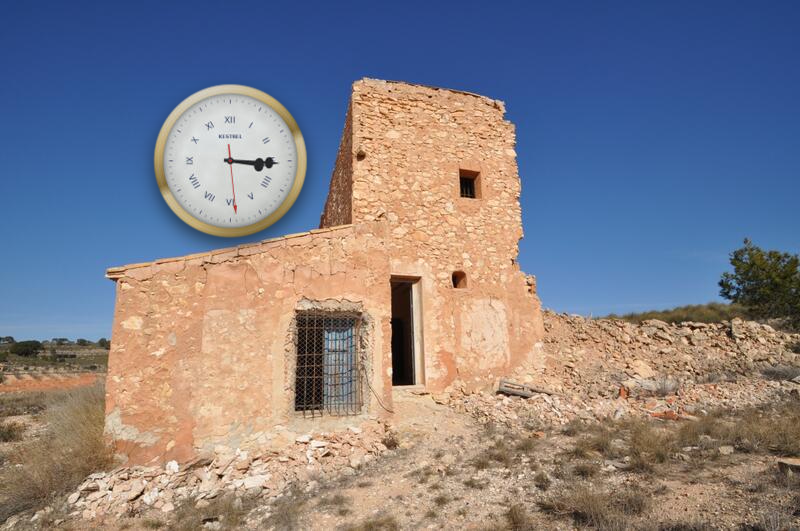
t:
3:15:29
